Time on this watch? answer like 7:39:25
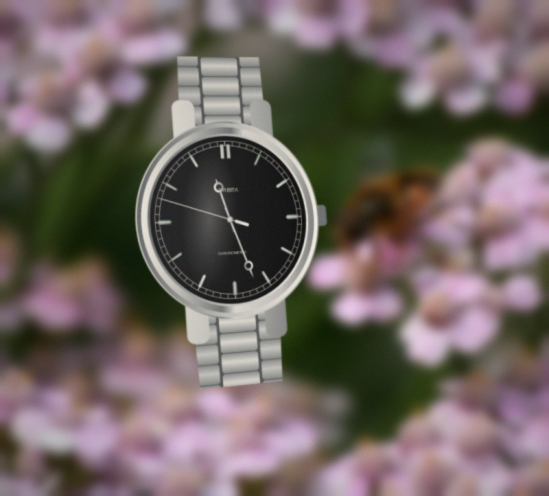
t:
11:26:48
